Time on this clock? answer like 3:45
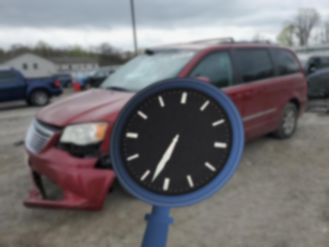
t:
6:33
